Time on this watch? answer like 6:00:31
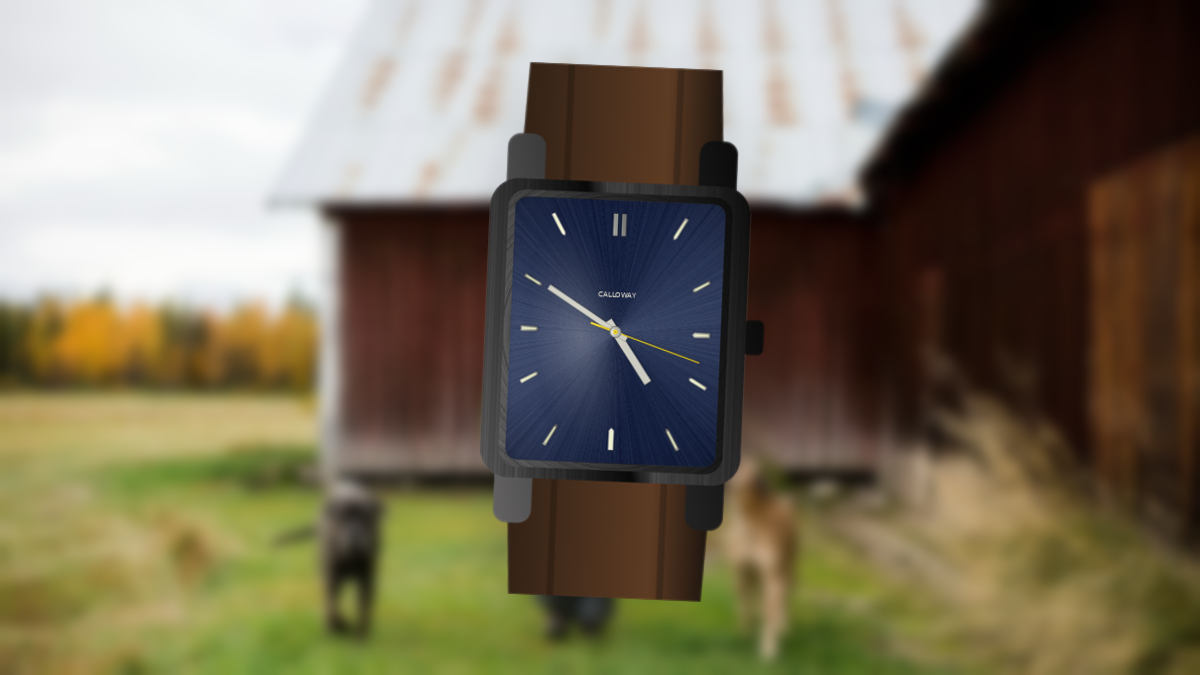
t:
4:50:18
